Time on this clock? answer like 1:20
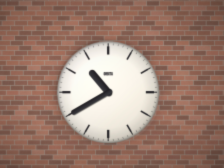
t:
10:40
